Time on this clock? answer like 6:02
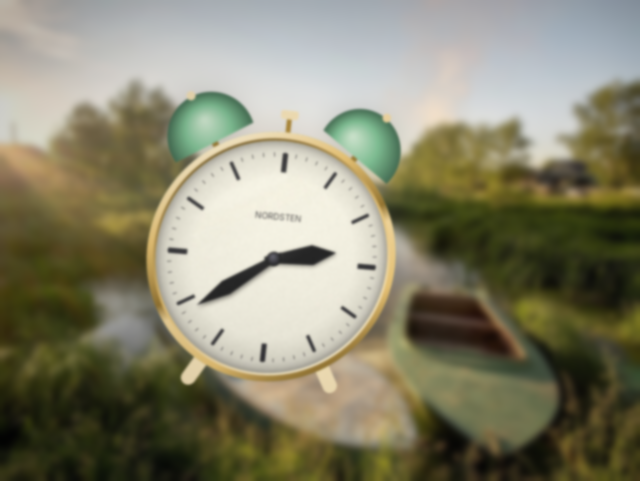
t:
2:39
